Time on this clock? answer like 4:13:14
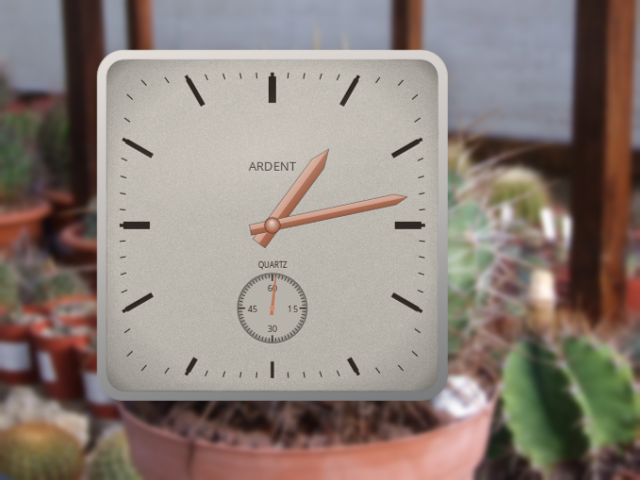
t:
1:13:01
